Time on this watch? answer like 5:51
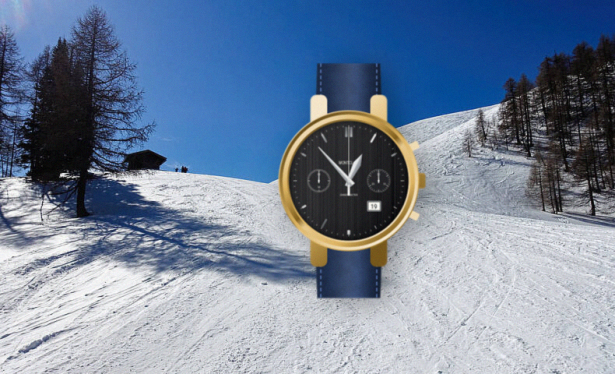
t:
12:53
